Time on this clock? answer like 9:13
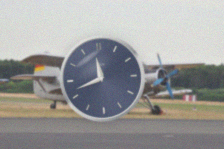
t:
11:42
